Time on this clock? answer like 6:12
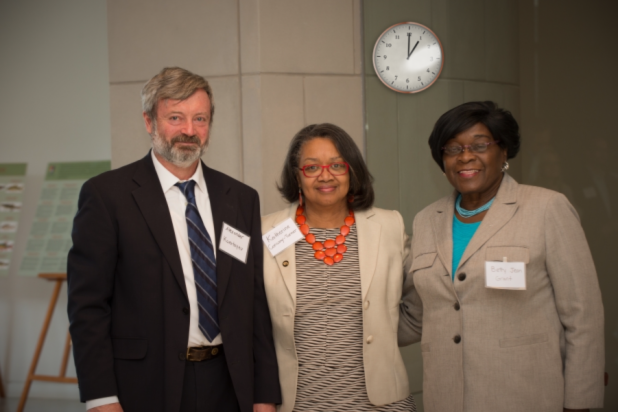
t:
1:00
